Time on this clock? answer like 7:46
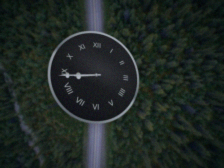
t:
8:44
